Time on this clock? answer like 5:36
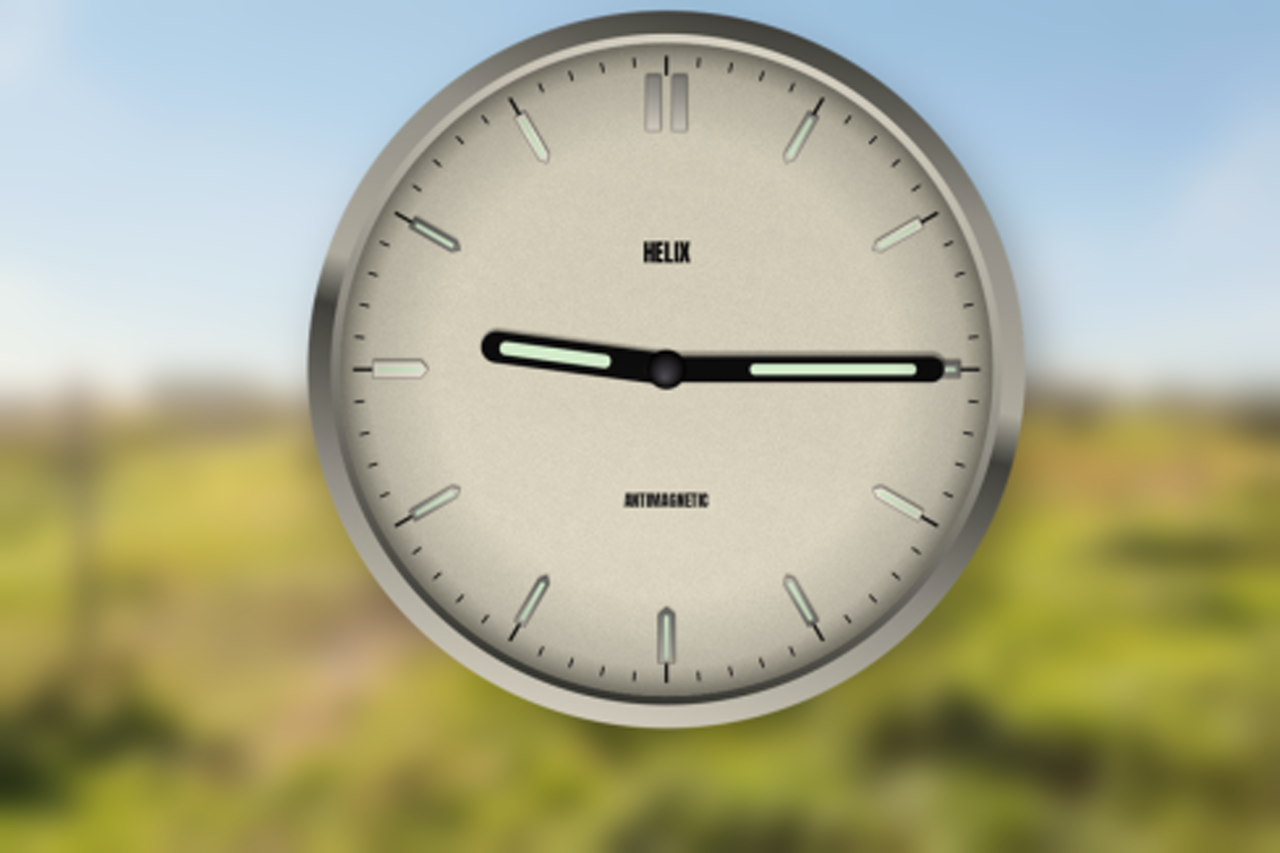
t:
9:15
